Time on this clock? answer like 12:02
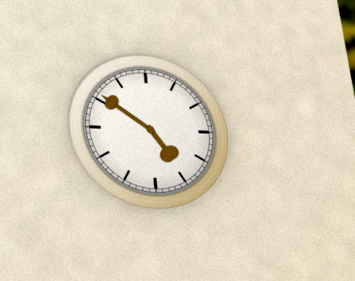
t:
4:51
